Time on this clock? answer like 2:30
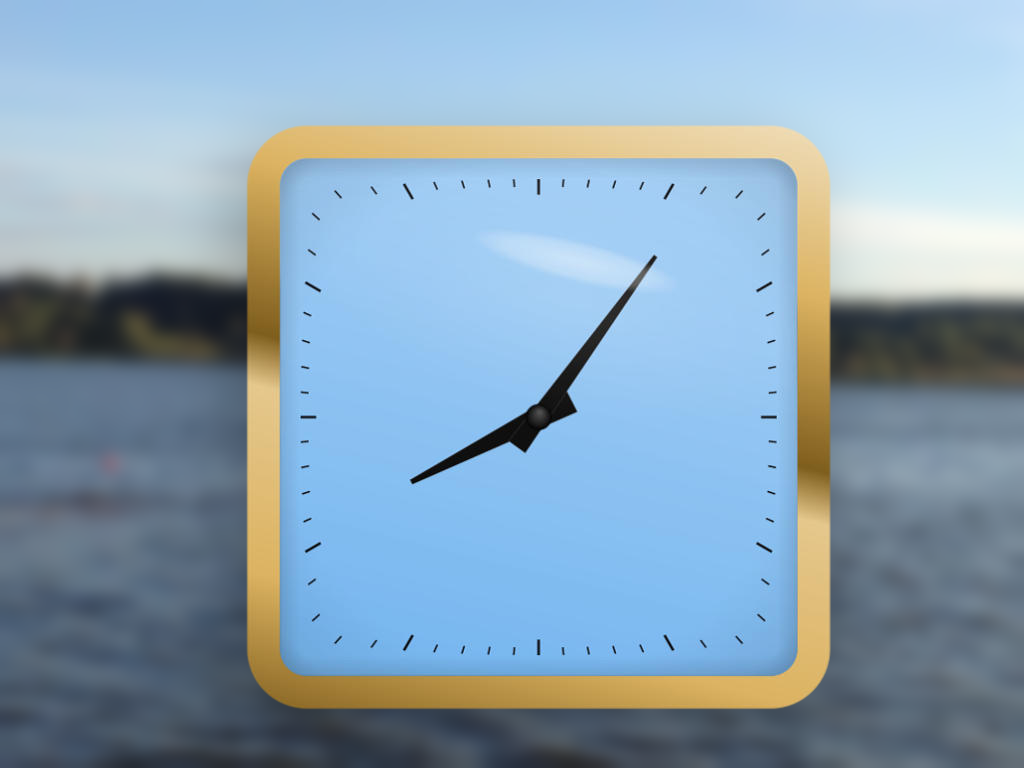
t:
8:06
